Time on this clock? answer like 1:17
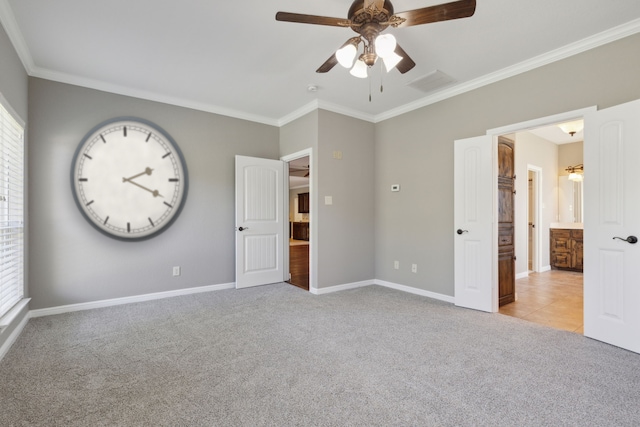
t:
2:19
